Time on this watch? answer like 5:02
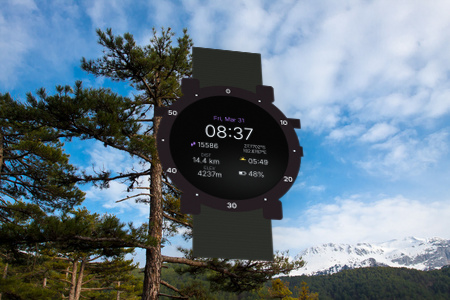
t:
8:37
